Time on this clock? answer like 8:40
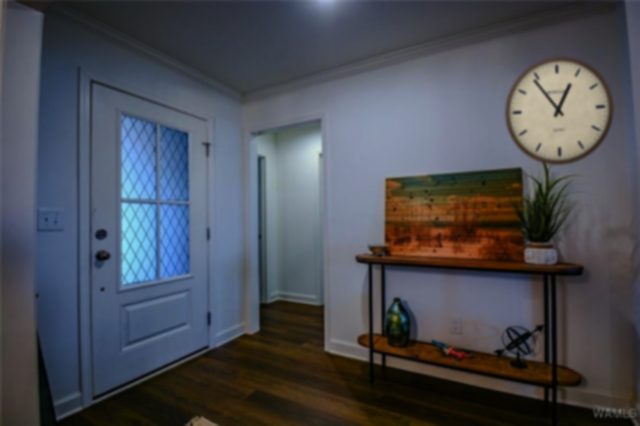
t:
12:54
